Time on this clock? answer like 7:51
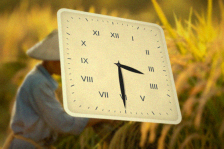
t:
3:30
